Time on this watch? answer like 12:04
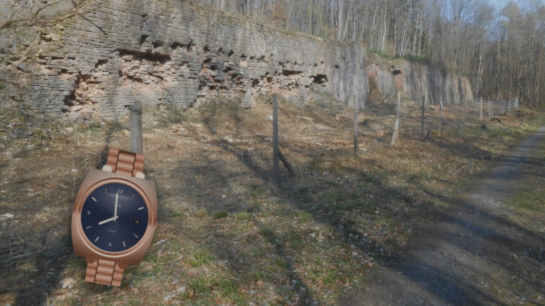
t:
7:59
